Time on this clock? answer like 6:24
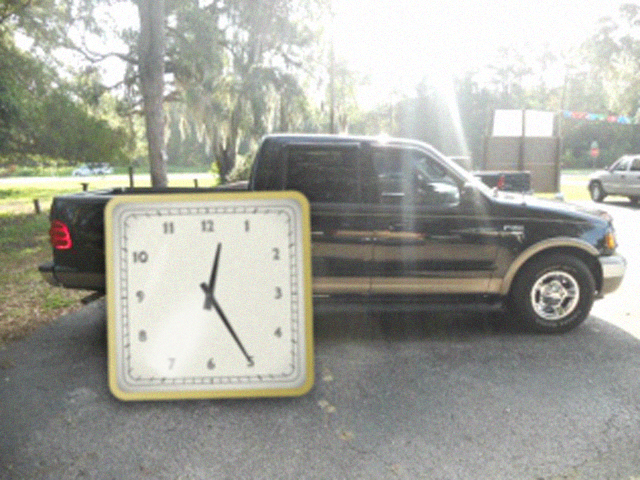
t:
12:25
